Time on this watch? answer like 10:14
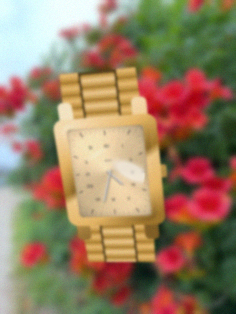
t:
4:33
